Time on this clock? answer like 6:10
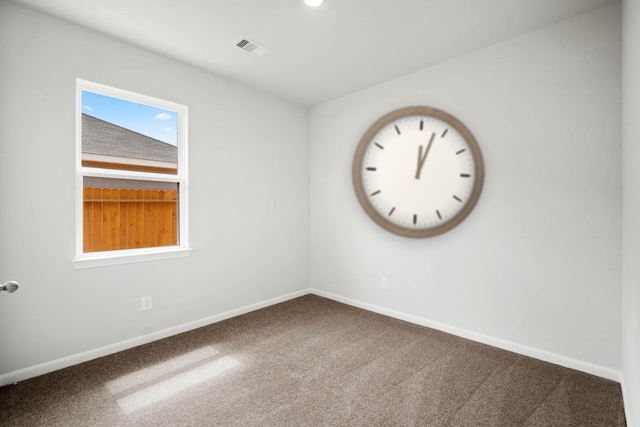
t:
12:03
